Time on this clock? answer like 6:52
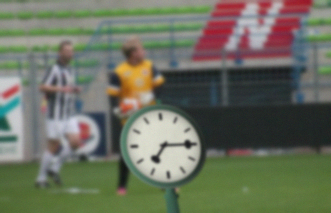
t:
7:15
